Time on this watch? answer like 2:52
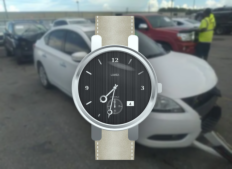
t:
7:32
